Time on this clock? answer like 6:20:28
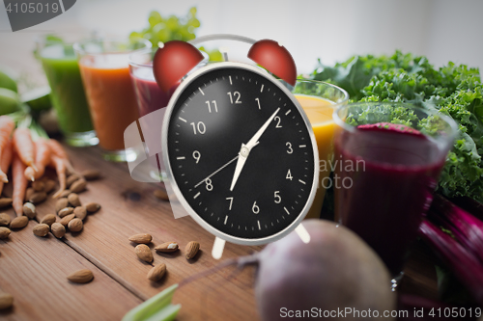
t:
7:08:41
